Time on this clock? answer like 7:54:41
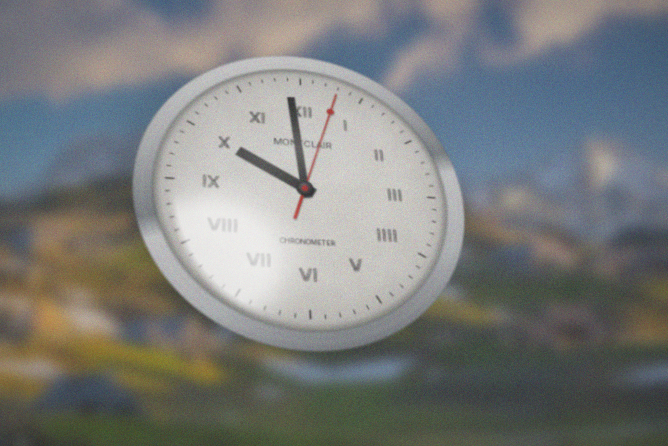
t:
9:59:03
